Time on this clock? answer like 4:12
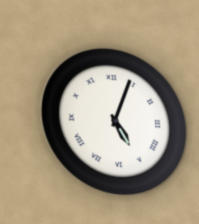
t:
5:04
